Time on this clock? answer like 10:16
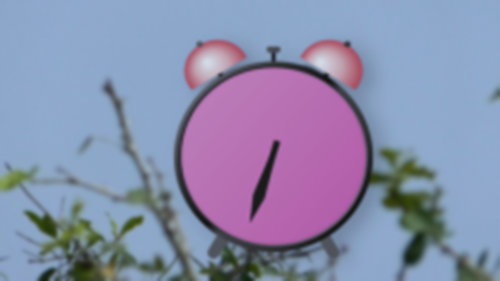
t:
6:33
